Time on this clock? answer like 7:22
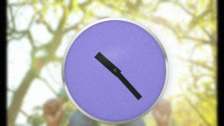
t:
10:23
